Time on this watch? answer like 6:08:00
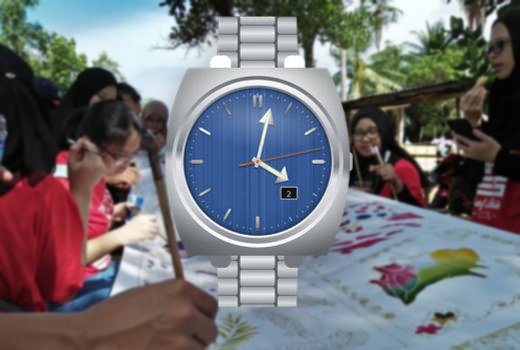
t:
4:02:13
